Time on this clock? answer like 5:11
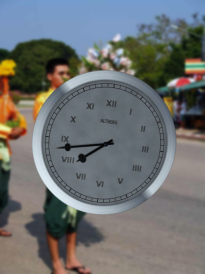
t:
7:43
